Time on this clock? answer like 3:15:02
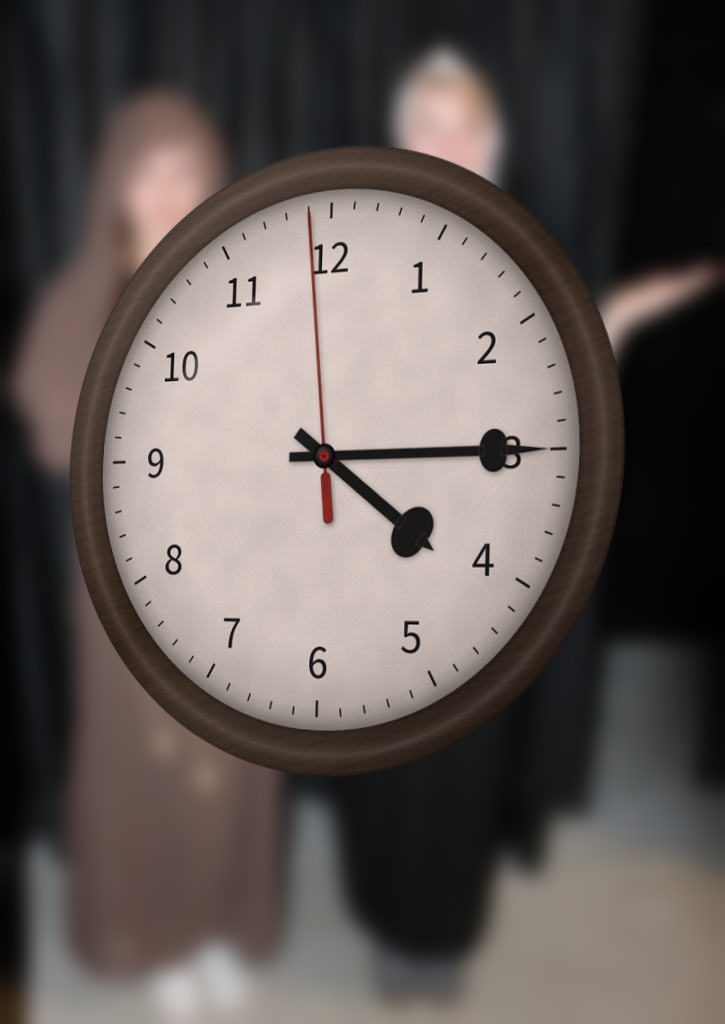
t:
4:14:59
